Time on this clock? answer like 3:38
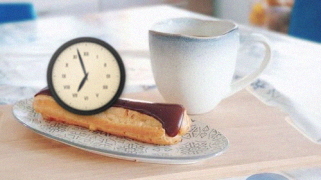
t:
6:57
